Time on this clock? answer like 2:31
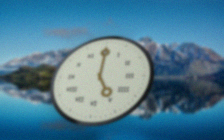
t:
5:00
